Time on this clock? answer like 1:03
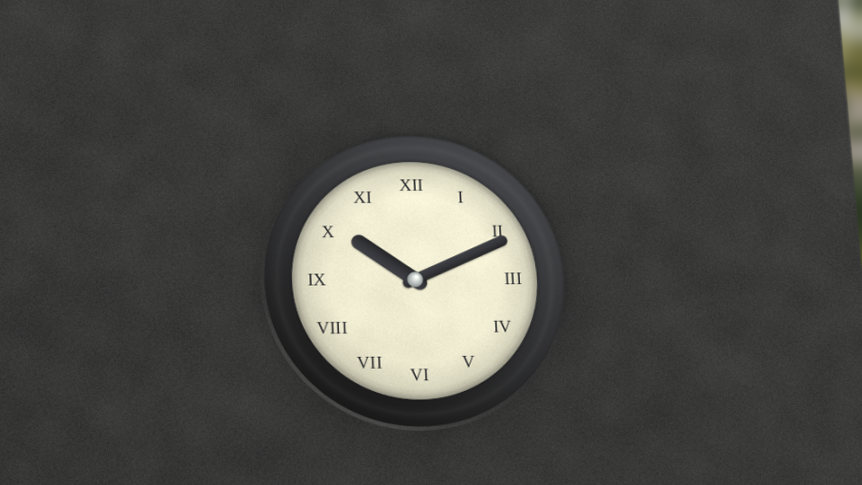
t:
10:11
